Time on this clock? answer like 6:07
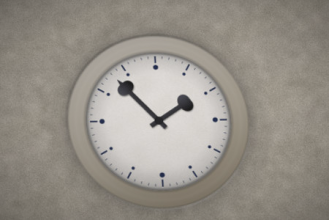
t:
1:53
